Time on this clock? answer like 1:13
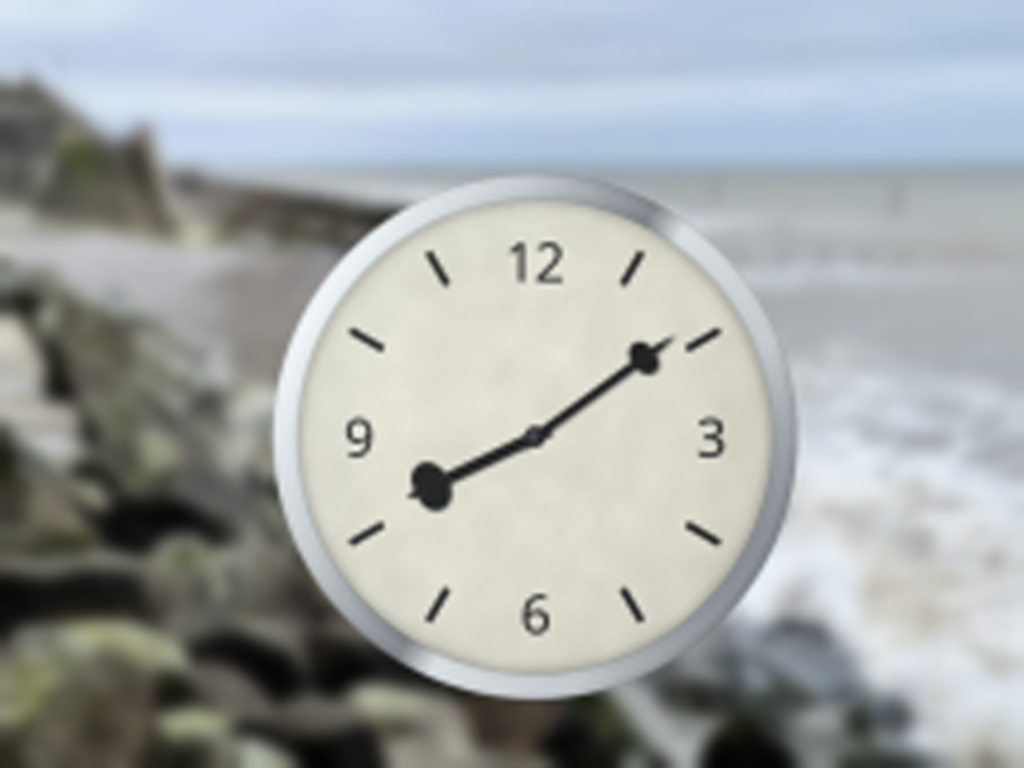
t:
8:09
